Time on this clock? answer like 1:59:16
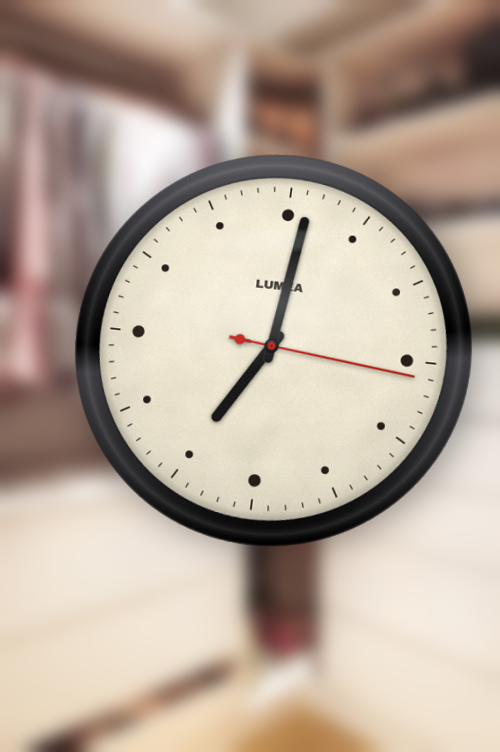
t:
7:01:16
